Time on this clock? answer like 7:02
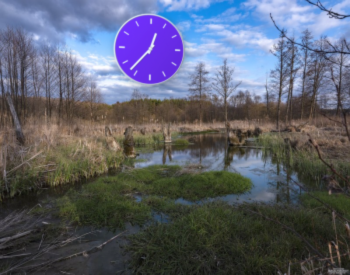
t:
12:37
